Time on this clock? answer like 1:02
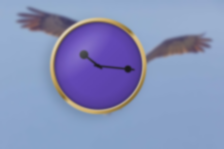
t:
10:16
